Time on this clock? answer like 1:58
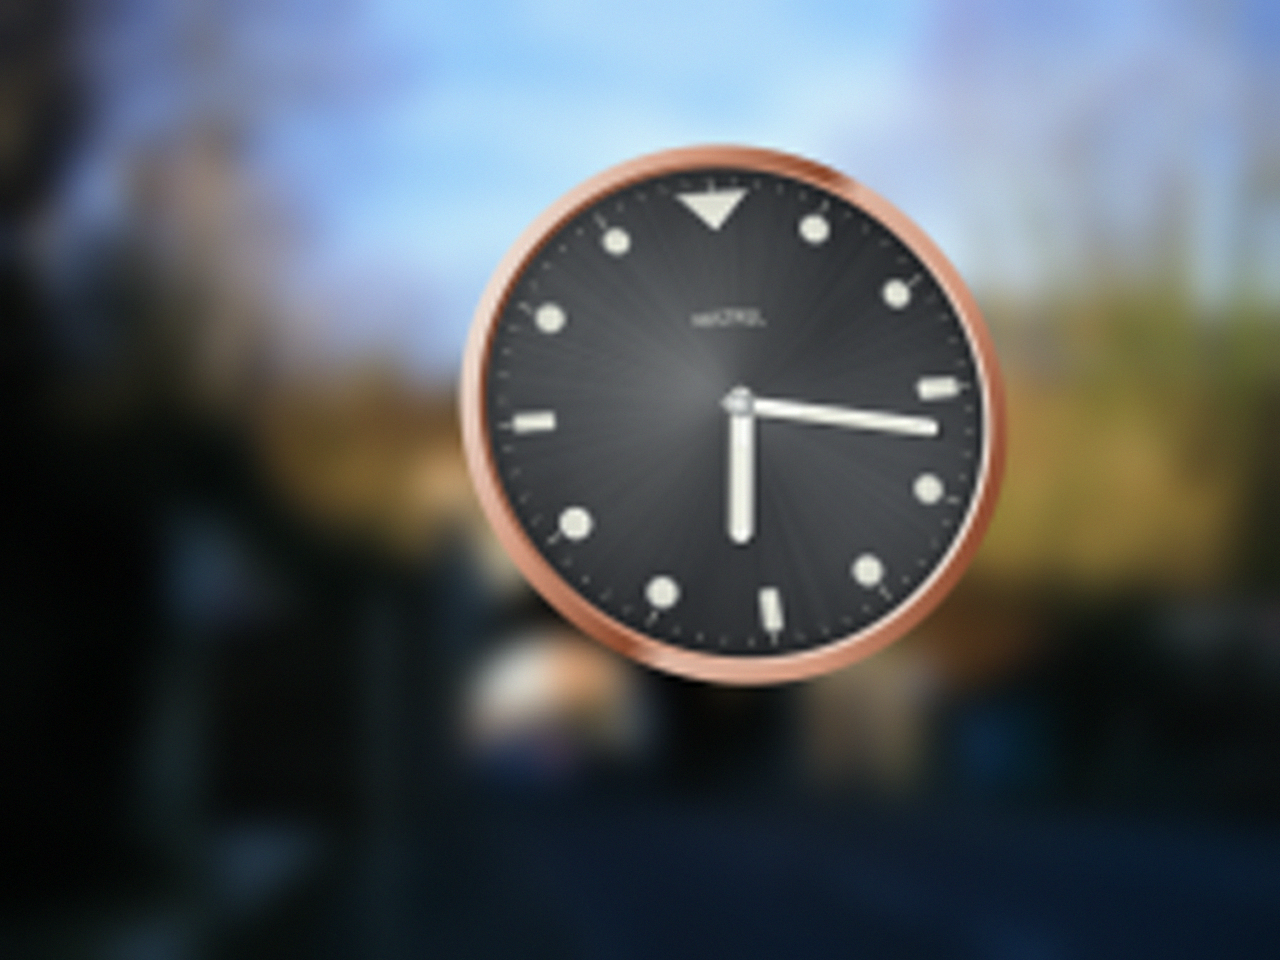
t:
6:17
